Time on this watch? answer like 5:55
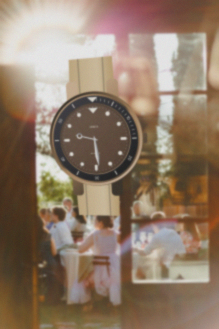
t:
9:29
